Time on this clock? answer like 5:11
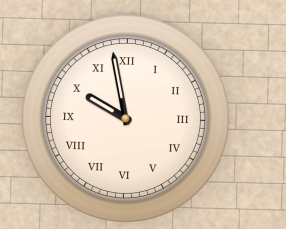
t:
9:58
